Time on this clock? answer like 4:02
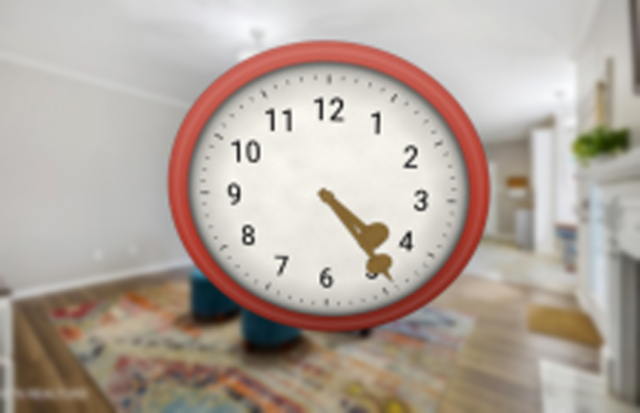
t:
4:24
